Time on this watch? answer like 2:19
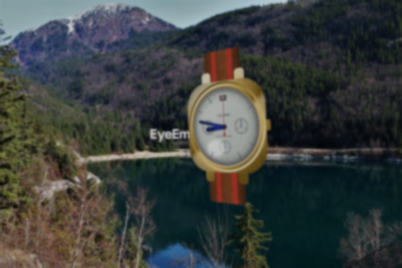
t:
8:47
